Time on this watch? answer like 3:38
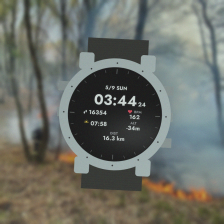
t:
3:44
